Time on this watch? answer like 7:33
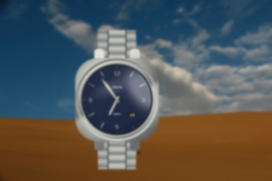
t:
6:54
